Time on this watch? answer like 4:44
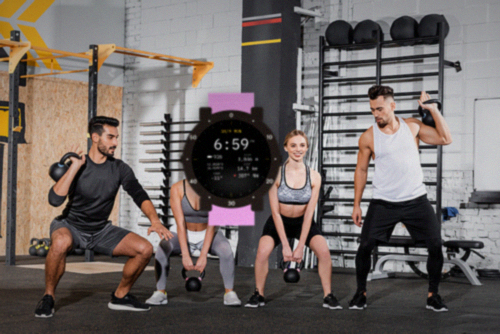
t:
6:59
